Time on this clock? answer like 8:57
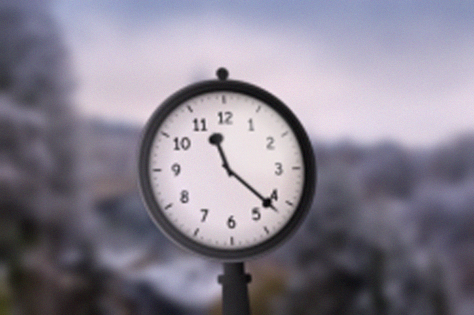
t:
11:22
